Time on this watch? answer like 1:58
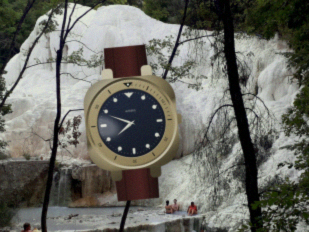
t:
7:49
